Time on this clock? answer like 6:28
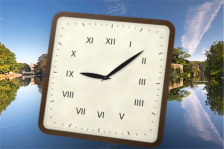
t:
9:08
